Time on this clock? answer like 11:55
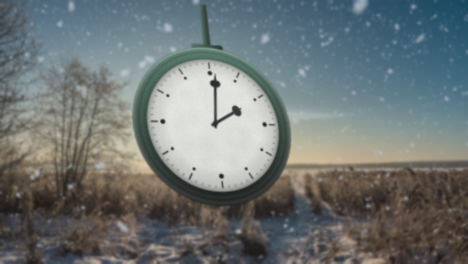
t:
2:01
